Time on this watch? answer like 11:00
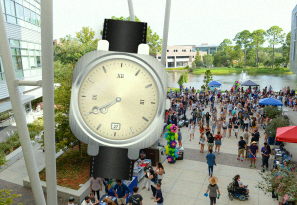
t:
7:40
